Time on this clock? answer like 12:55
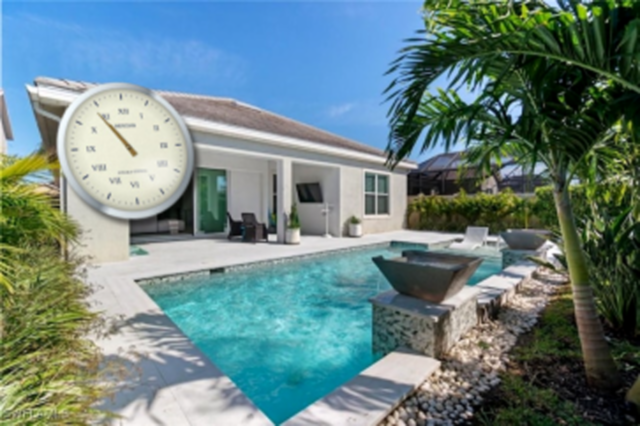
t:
10:54
